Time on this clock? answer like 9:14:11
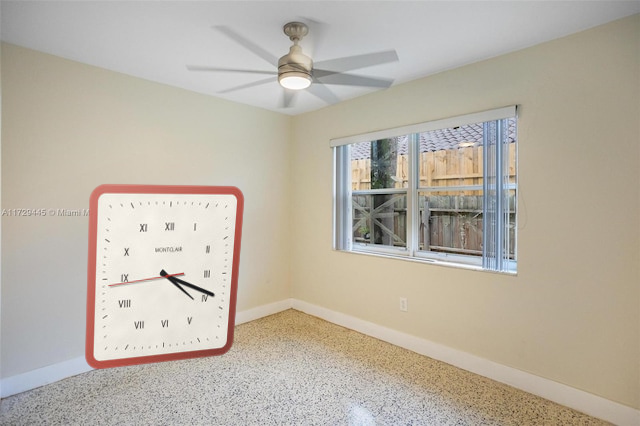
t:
4:18:44
